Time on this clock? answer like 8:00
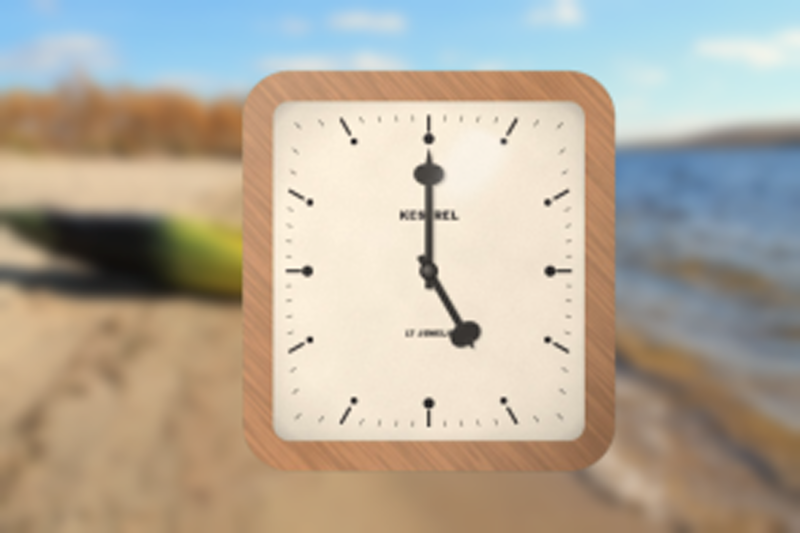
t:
5:00
